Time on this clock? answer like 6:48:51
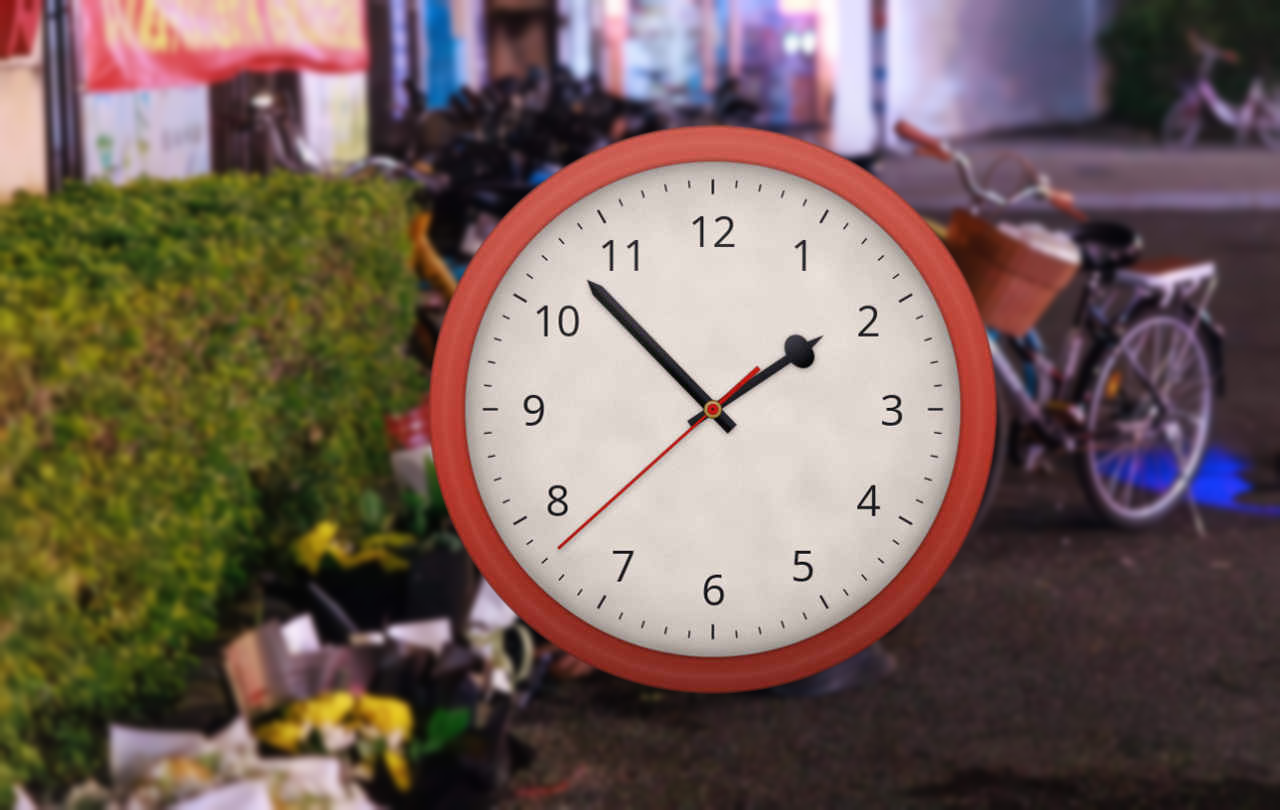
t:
1:52:38
